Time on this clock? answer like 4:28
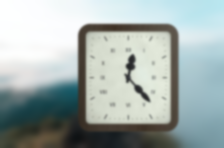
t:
12:23
